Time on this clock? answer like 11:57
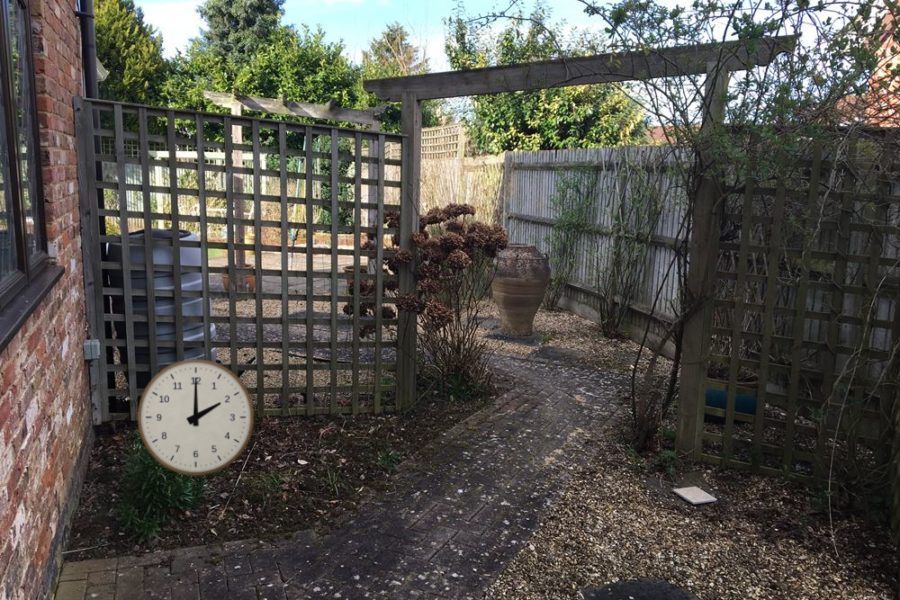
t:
2:00
